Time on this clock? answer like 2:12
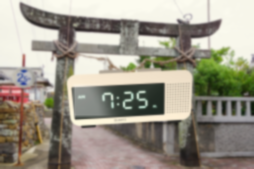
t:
7:25
